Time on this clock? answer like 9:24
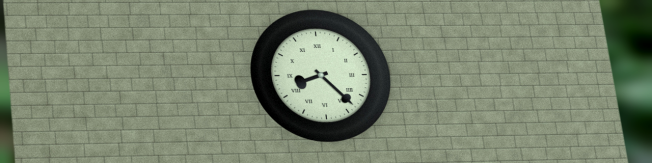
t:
8:23
